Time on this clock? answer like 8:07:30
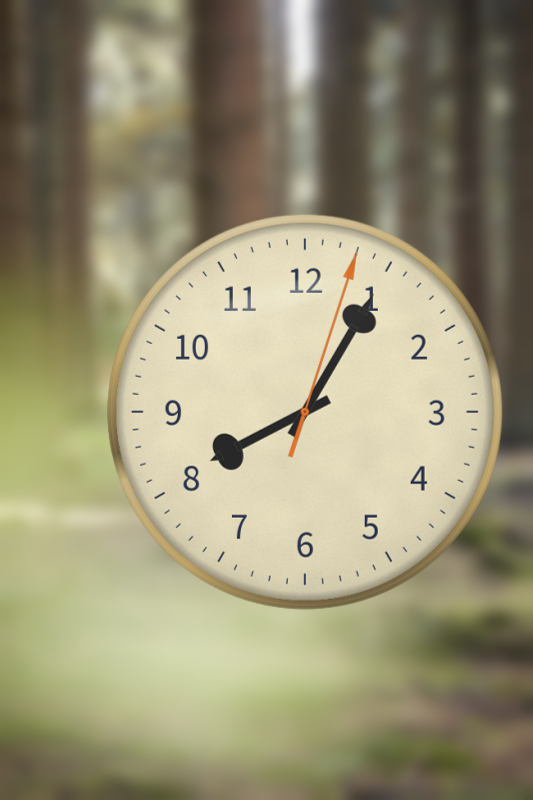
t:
8:05:03
